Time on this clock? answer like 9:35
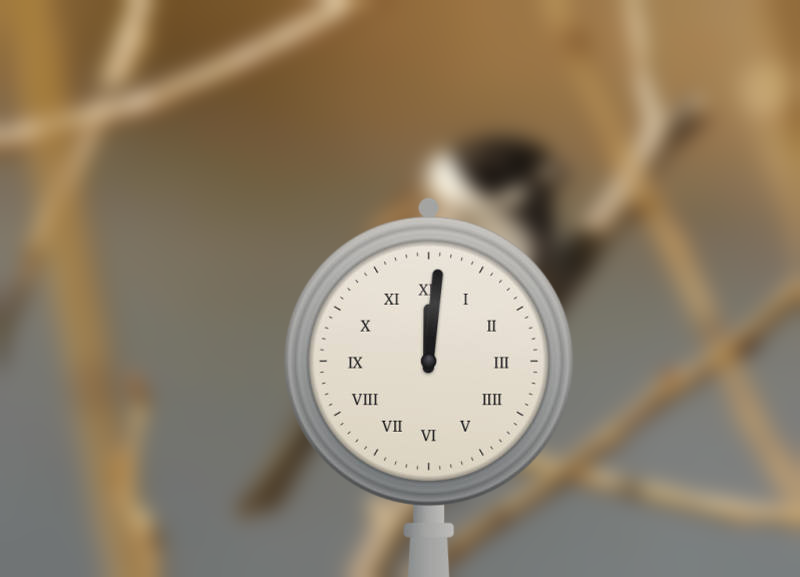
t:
12:01
